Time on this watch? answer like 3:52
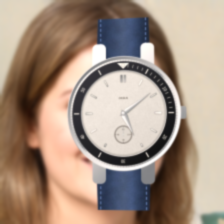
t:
5:09
